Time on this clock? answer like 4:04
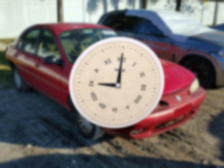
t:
9:00
